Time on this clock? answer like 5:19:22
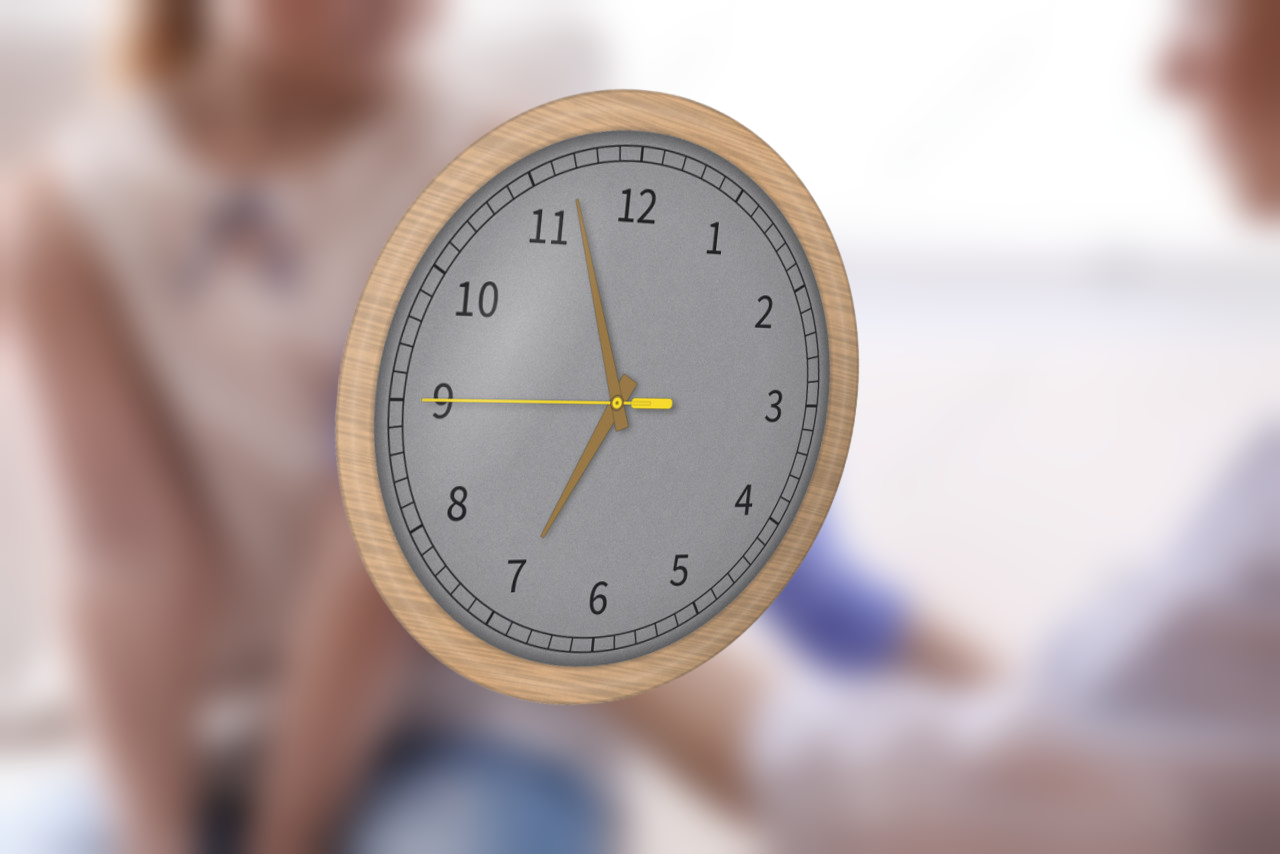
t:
6:56:45
